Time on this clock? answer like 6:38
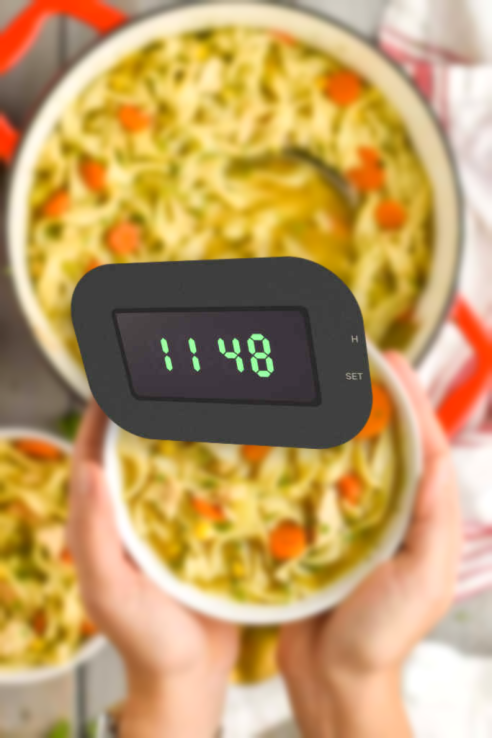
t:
11:48
